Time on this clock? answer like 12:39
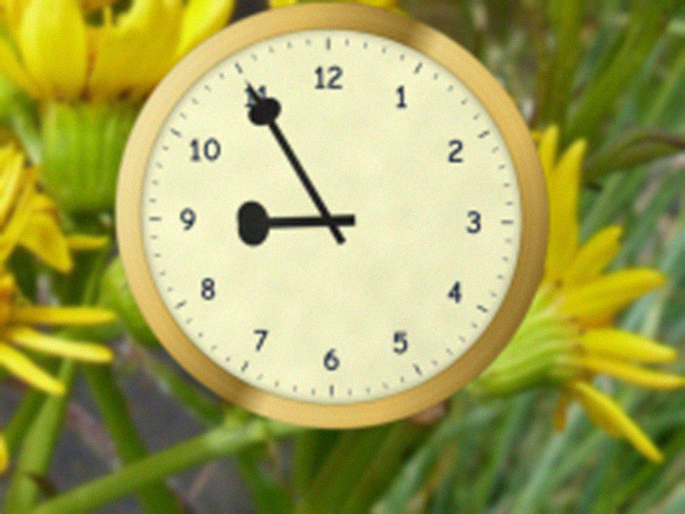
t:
8:55
